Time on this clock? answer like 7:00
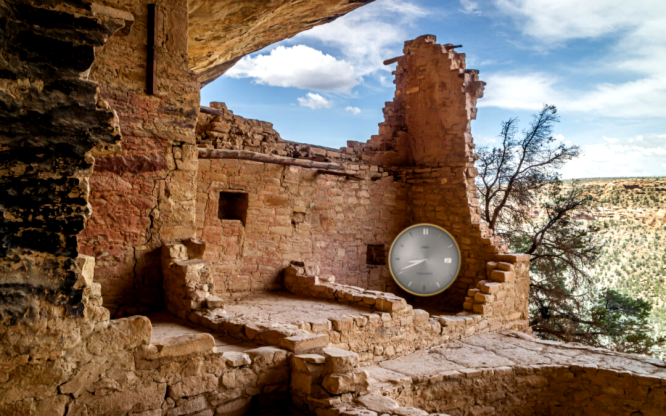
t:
8:41
